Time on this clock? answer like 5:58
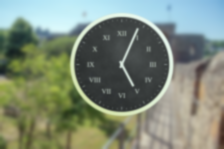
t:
5:04
